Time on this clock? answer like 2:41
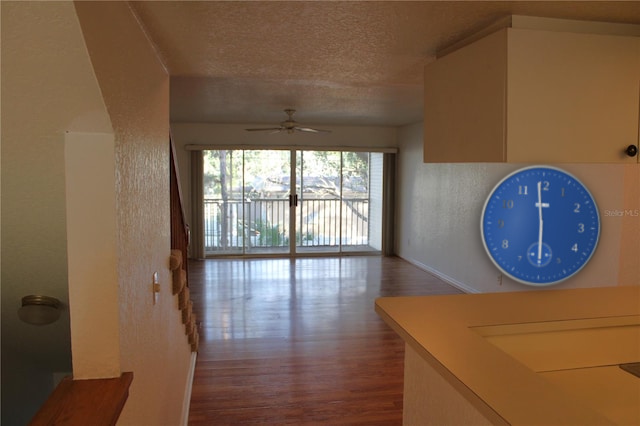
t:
5:59
